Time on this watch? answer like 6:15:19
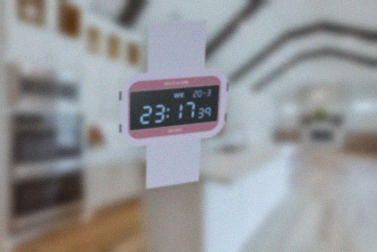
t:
23:17:39
